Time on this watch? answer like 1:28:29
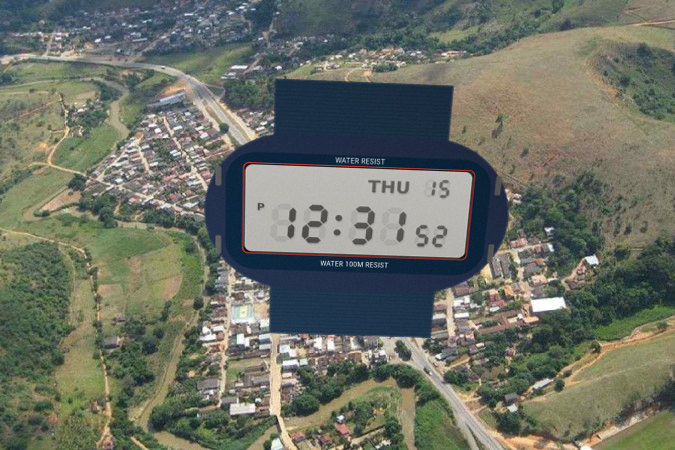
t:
12:31:52
